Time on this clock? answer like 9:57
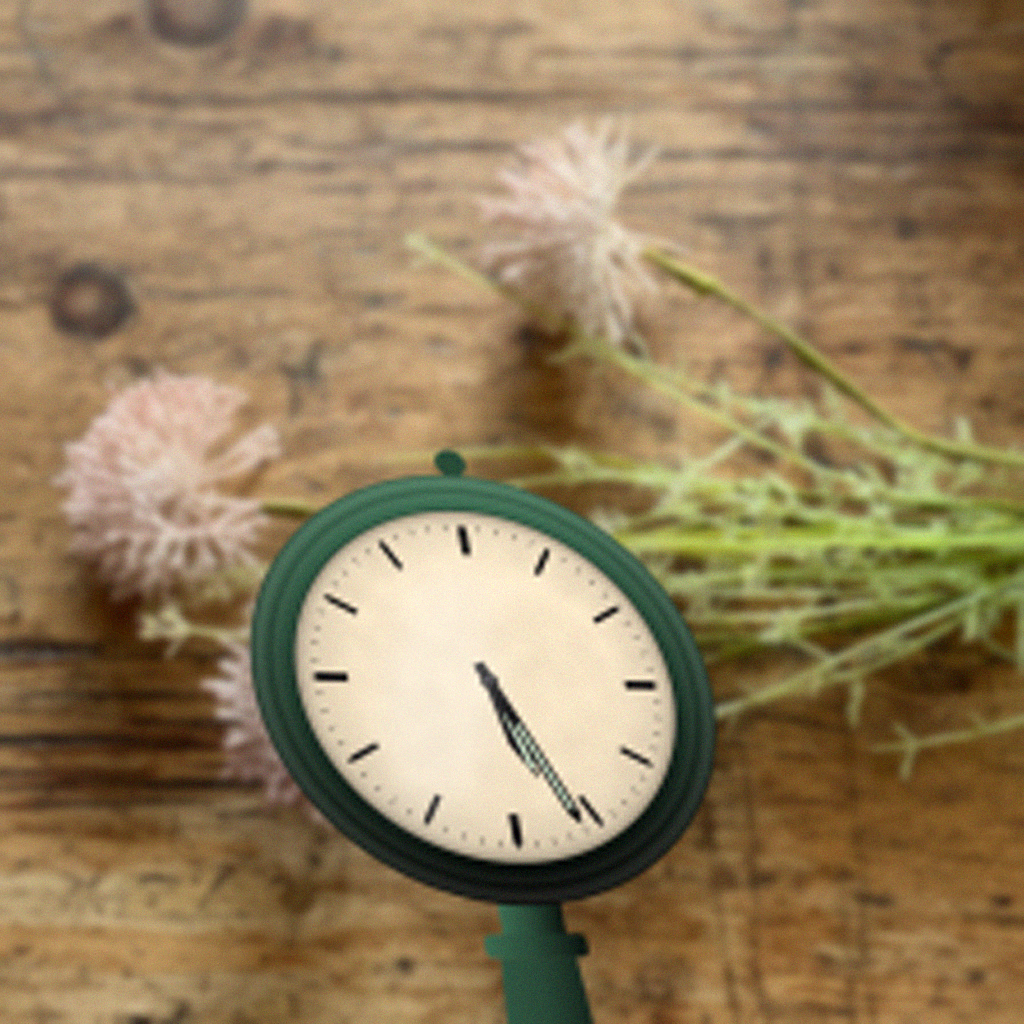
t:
5:26
